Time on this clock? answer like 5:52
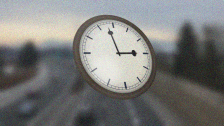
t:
2:58
